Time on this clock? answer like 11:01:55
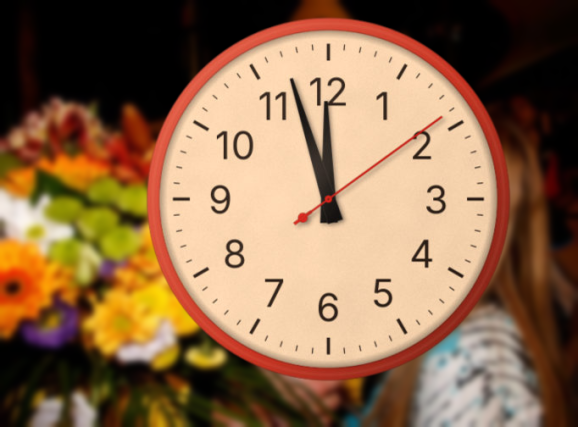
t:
11:57:09
